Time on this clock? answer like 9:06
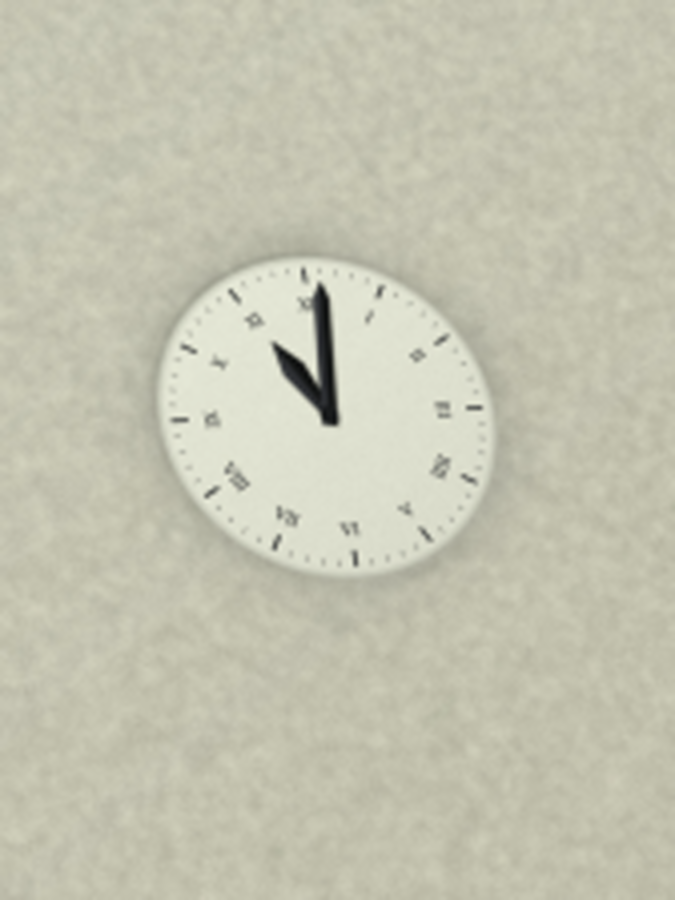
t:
11:01
